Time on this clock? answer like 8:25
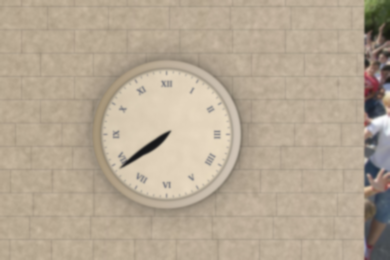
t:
7:39
